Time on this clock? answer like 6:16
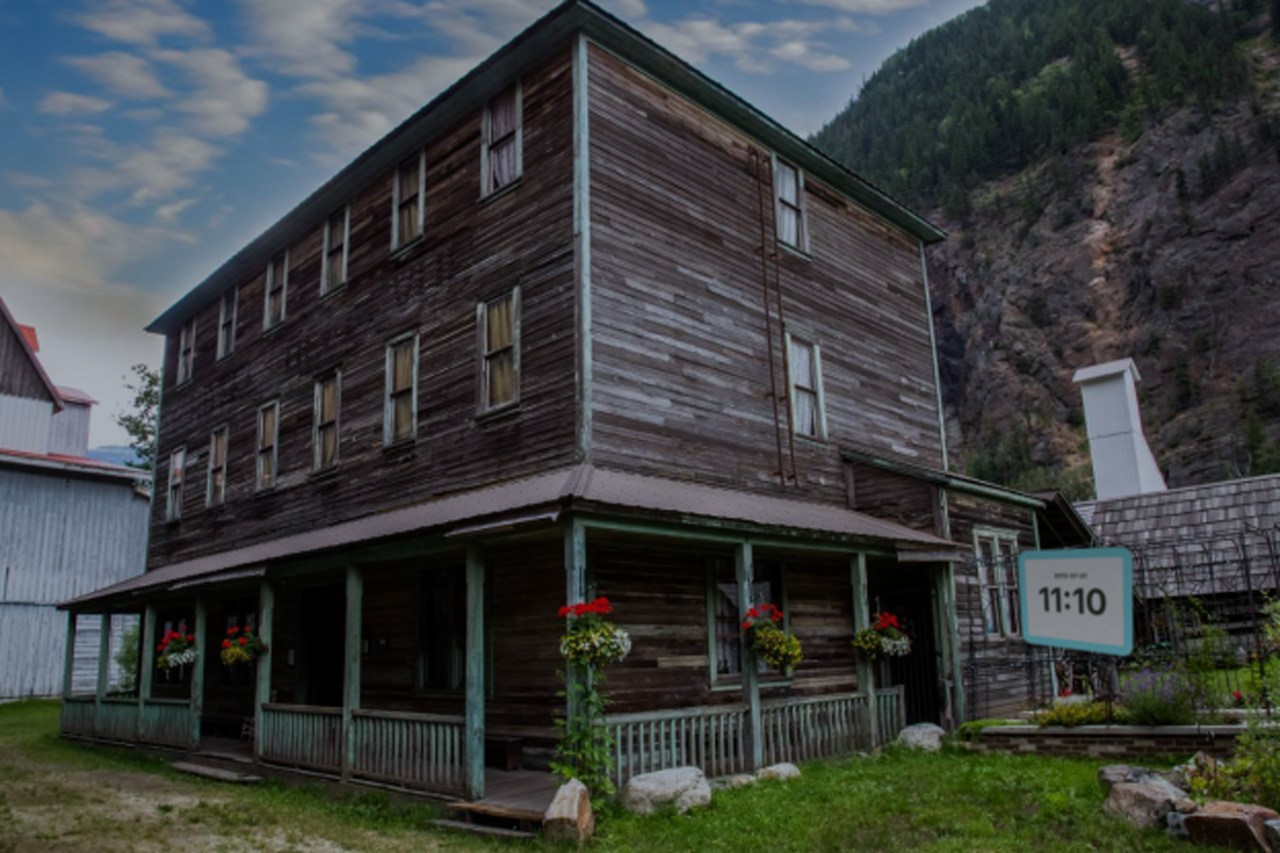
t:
11:10
